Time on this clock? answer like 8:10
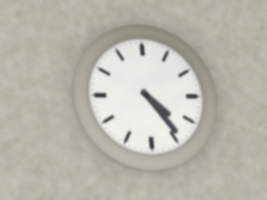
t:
4:24
